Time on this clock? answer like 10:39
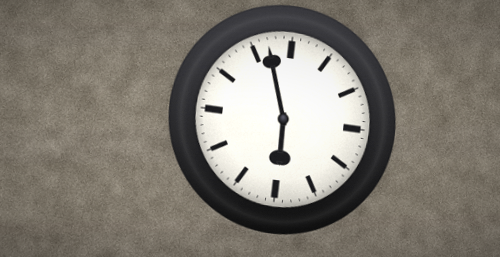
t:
5:57
